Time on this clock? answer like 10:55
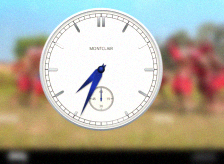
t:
7:34
